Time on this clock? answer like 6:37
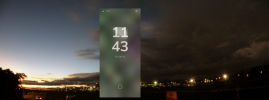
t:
11:43
